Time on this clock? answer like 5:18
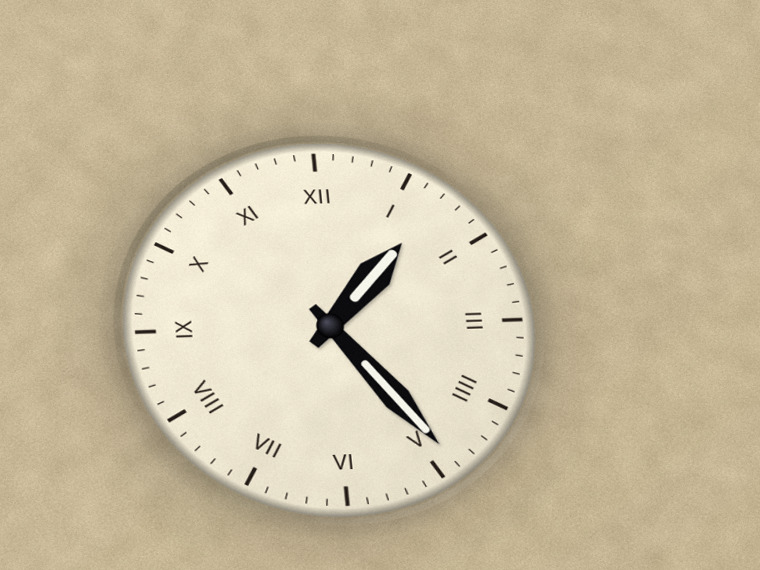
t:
1:24
